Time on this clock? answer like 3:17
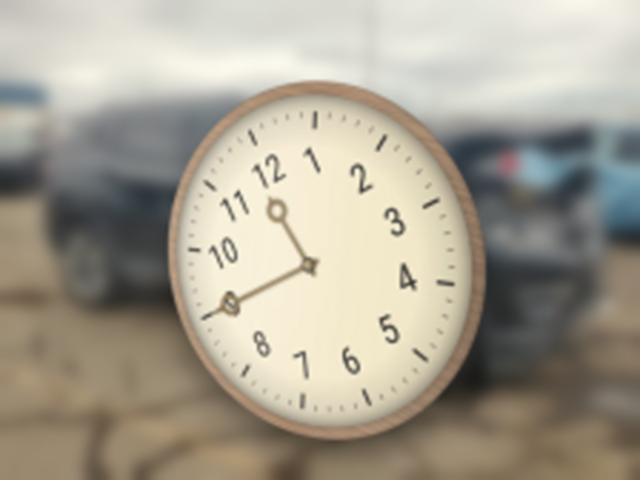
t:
11:45
